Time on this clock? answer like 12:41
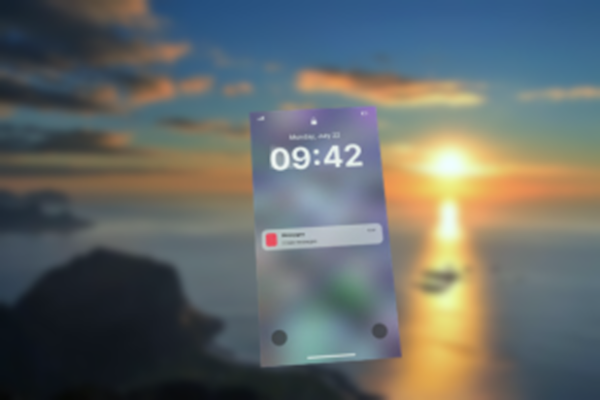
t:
9:42
